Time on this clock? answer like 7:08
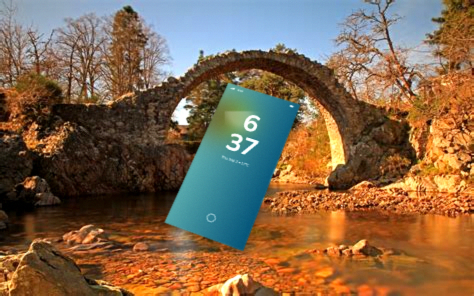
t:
6:37
